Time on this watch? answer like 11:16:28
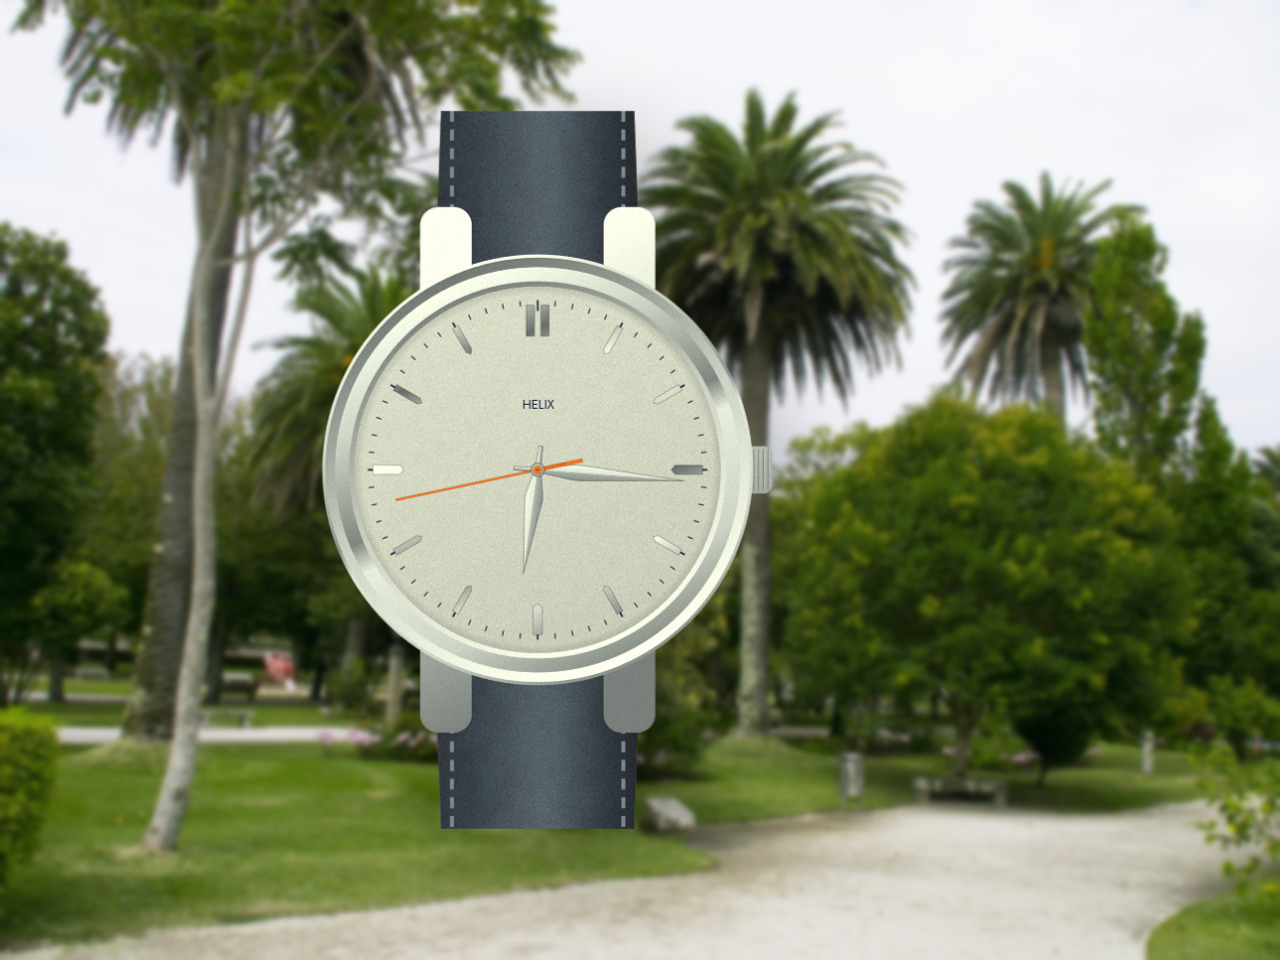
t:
6:15:43
